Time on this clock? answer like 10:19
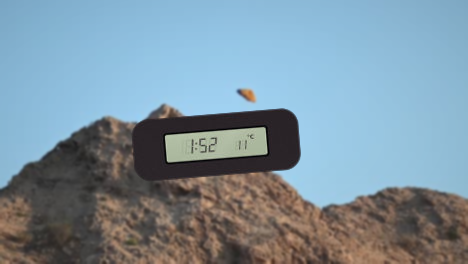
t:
1:52
